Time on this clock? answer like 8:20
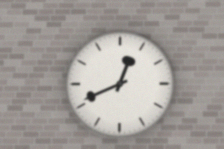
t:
12:41
